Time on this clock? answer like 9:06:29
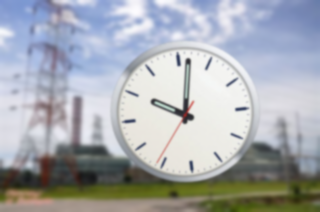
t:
10:01:36
